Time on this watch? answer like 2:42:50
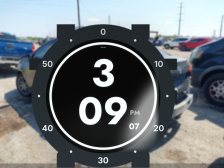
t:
3:09:07
